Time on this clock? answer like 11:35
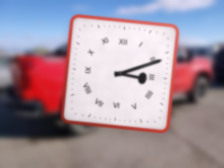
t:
3:11
